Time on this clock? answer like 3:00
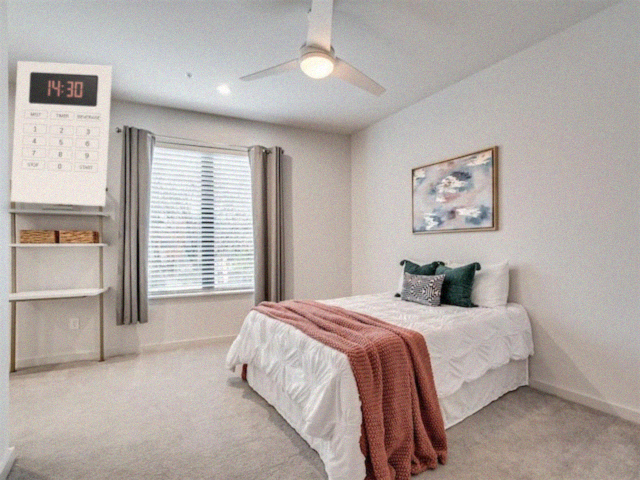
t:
14:30
